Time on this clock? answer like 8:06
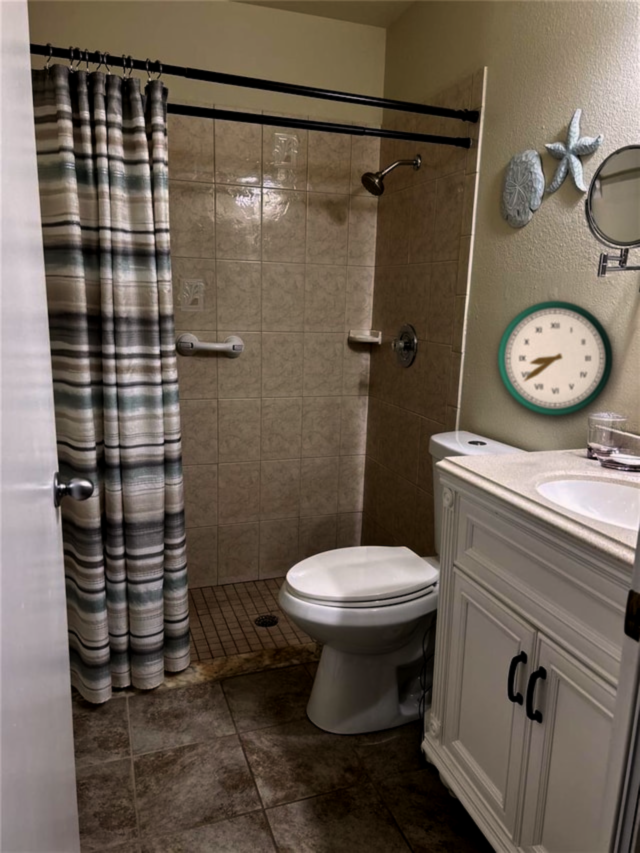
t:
8:39
